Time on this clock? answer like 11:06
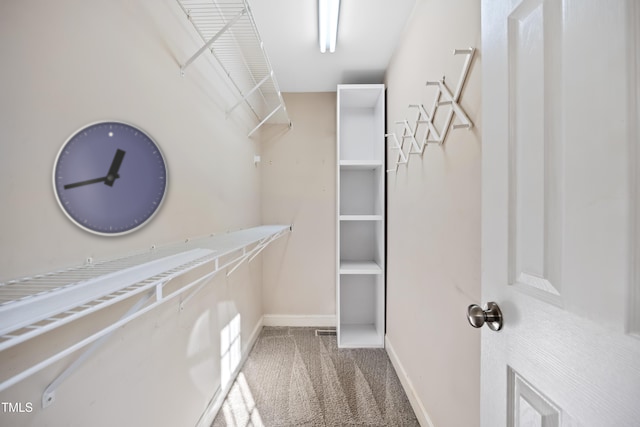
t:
12:43
